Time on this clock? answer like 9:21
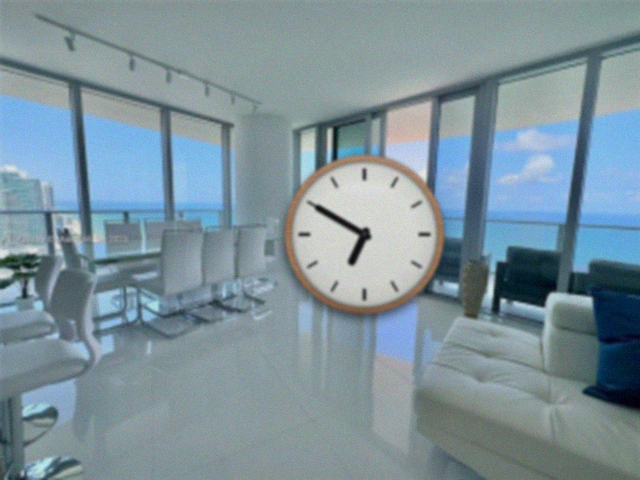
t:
6:50
